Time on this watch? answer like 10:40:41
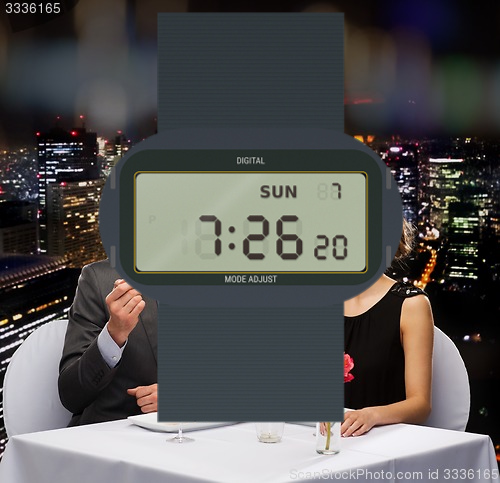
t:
7:26:20
